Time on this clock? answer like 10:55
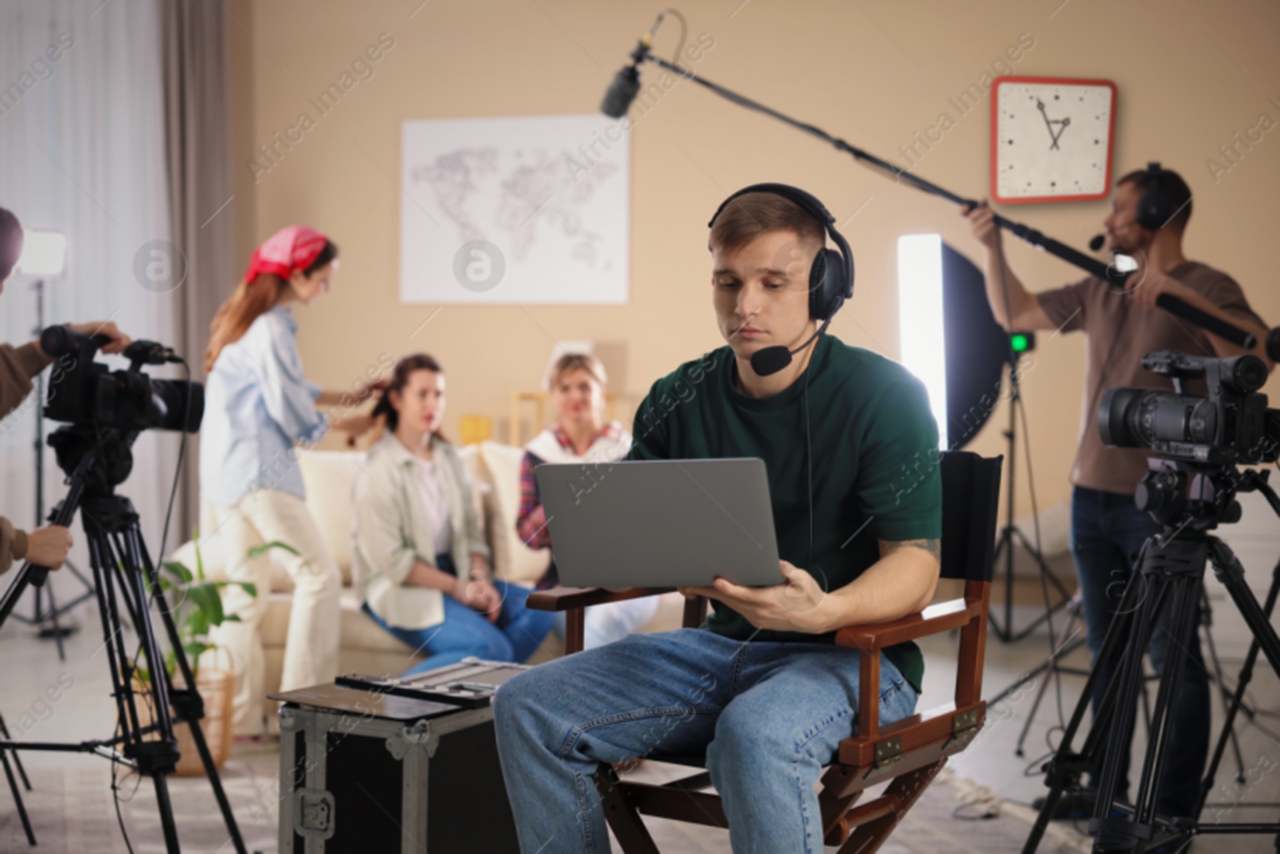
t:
12:56
